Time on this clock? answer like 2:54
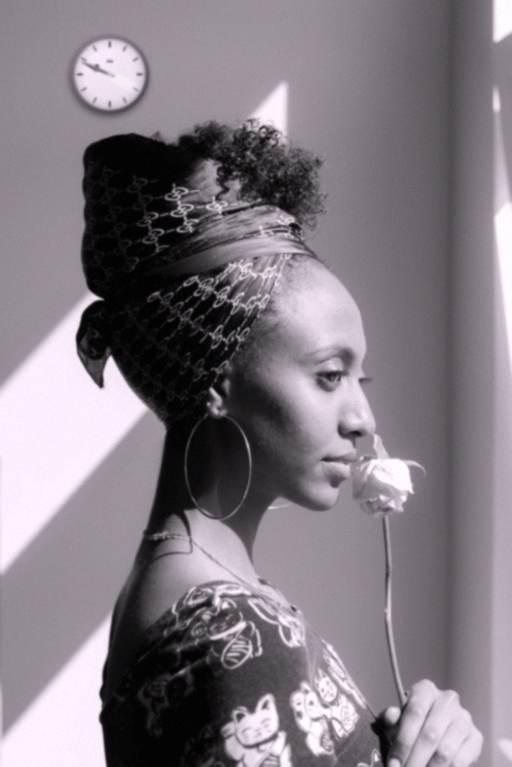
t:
9:49
